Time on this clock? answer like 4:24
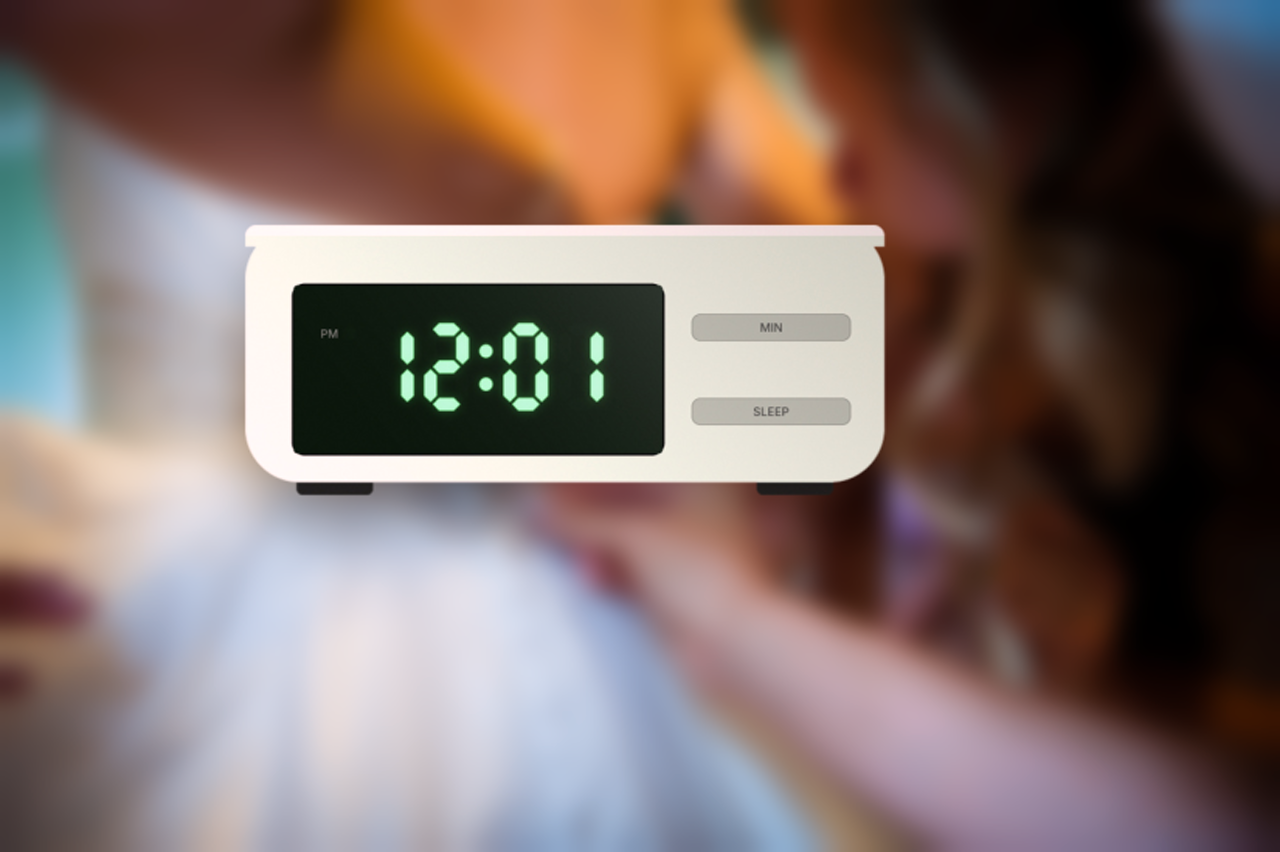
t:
12:01
